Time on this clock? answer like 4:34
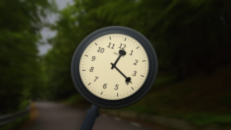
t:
12:19
